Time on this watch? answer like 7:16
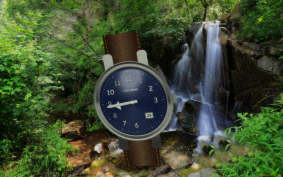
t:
8:44
